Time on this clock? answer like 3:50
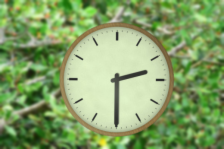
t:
2:30
